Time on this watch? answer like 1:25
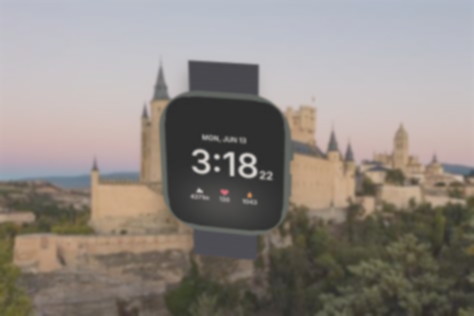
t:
3:18
